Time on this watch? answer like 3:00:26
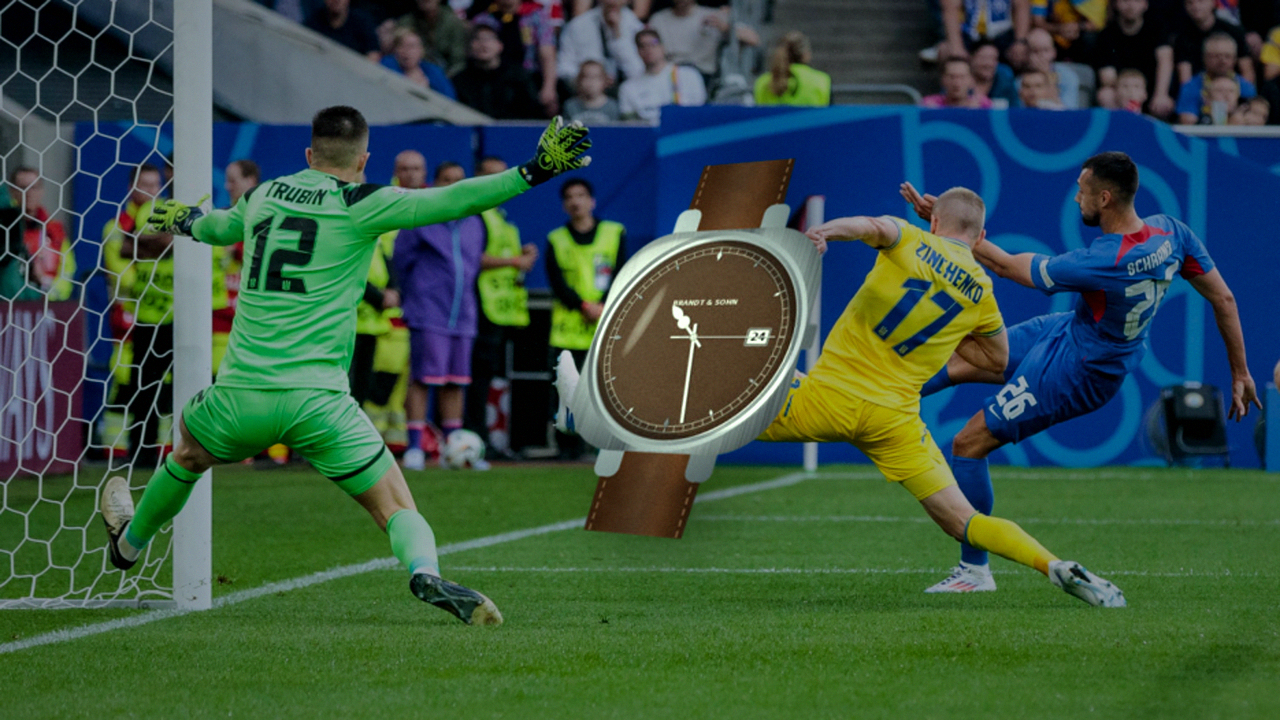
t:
10:28:15
